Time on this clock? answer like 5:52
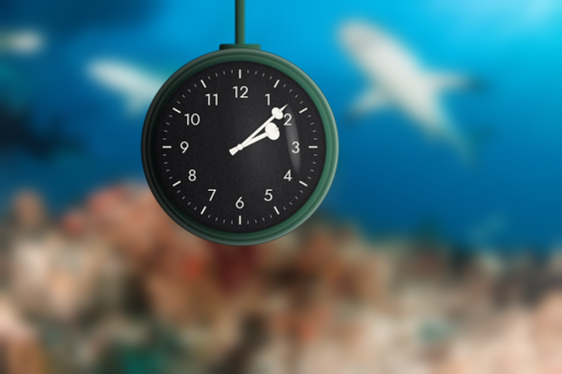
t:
2:08
